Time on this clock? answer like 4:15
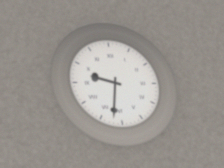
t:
9:32
